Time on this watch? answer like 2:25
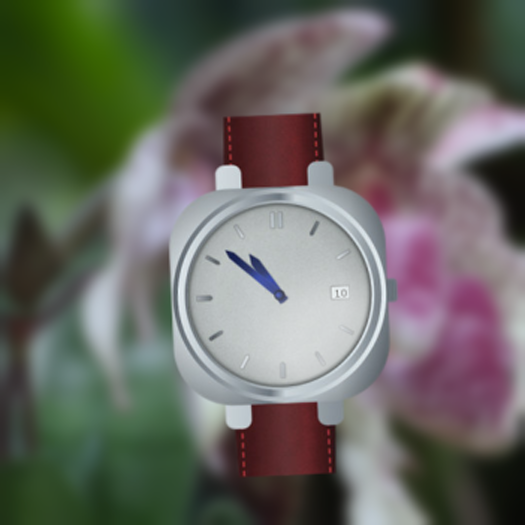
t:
10:52
